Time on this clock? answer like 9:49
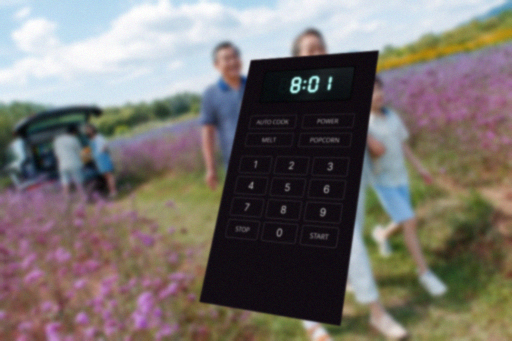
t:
8:01
